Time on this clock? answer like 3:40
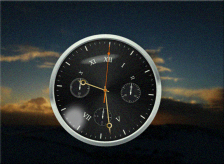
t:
9:28
